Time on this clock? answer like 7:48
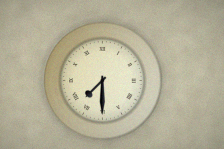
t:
7:30
